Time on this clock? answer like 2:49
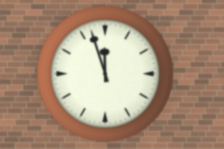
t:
11:57
